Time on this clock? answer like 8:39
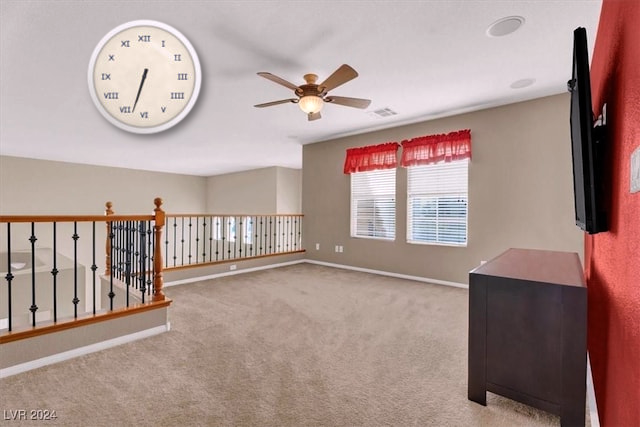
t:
6:33
